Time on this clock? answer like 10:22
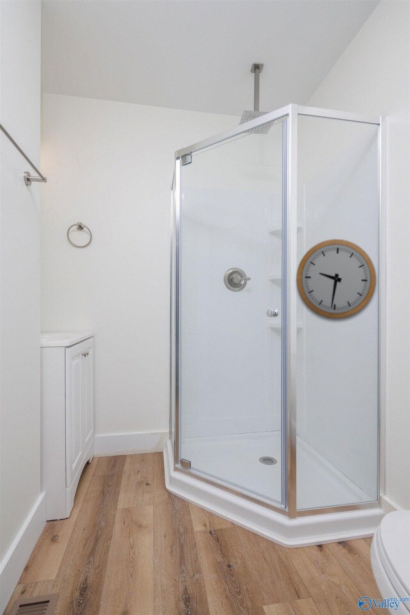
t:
9:31
